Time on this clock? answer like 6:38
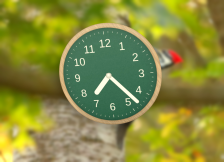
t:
7:23
